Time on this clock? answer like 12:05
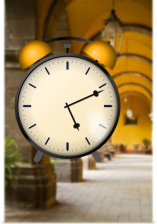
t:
5:11
